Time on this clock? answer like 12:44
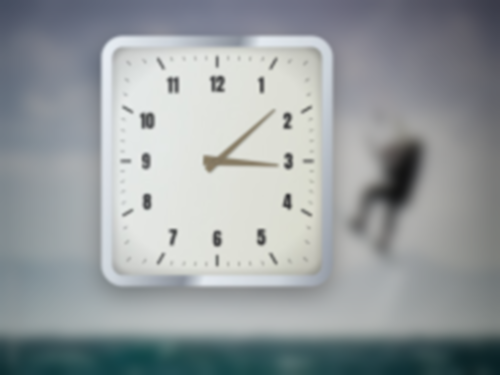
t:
3:08
